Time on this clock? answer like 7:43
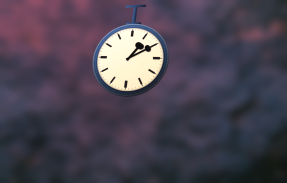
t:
1:10
